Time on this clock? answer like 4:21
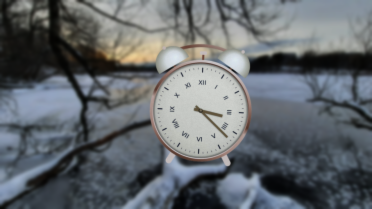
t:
3:22
